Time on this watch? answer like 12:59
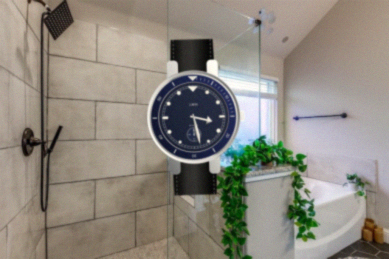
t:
3:28
